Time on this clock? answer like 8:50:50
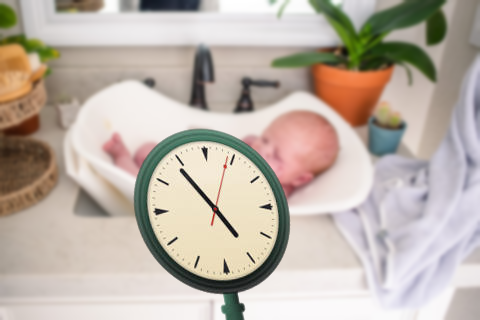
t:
4:54:04
